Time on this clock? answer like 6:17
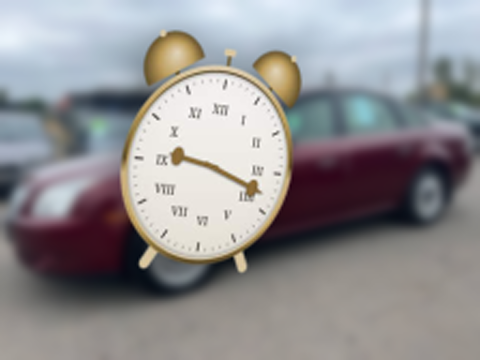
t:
9:18
